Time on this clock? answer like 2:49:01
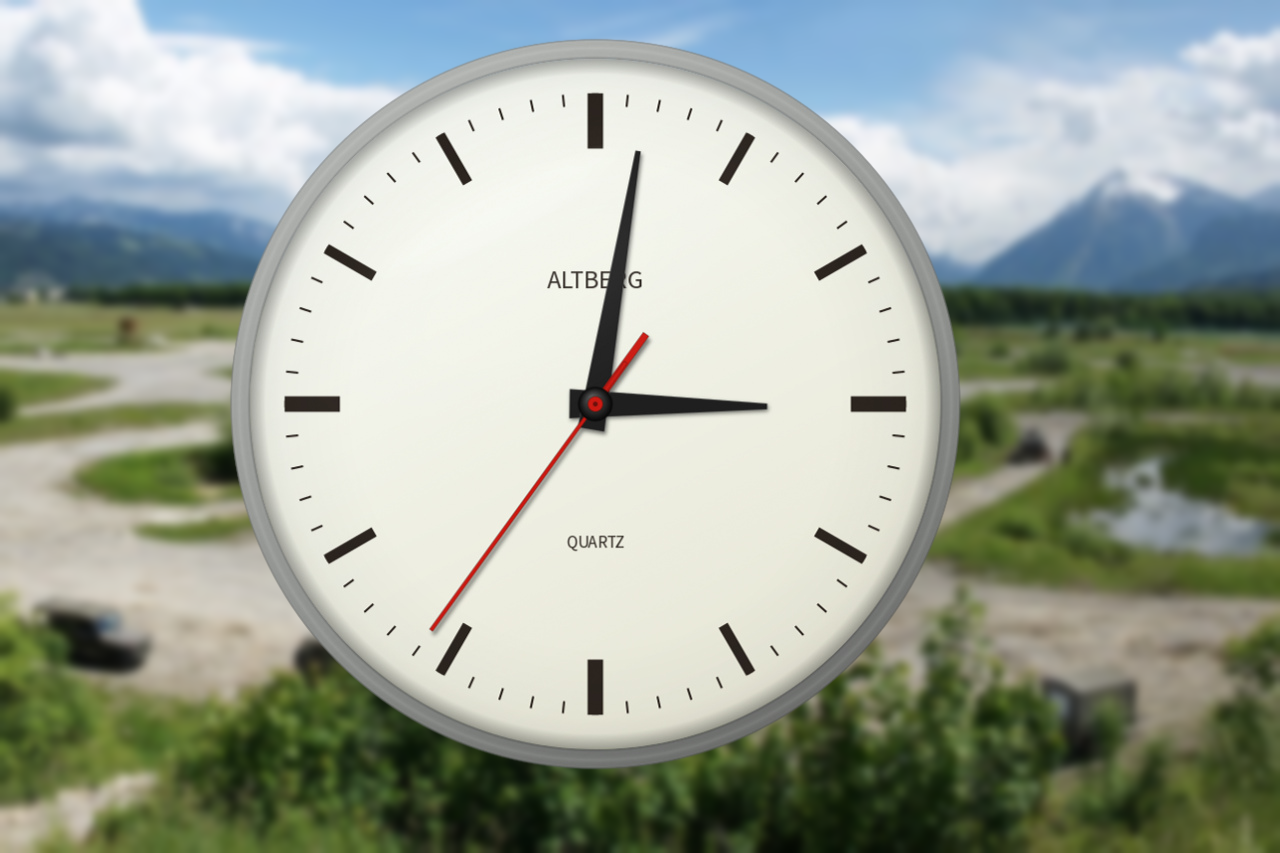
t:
3:01:36
